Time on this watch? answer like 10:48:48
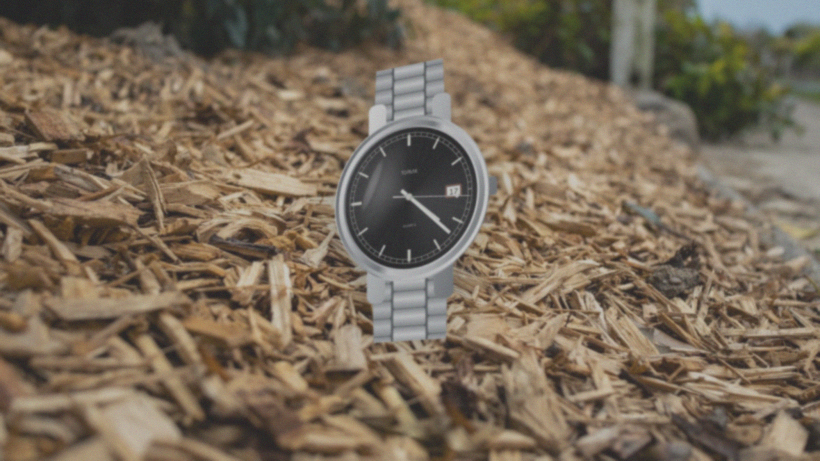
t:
4:22:16
